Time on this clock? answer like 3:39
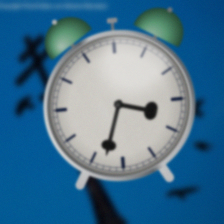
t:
3:33
